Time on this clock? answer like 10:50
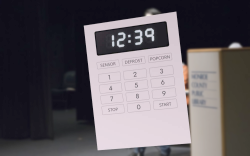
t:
12:39
